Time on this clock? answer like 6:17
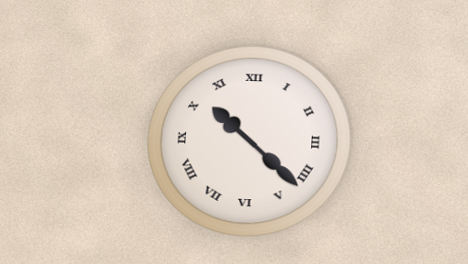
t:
10:22
